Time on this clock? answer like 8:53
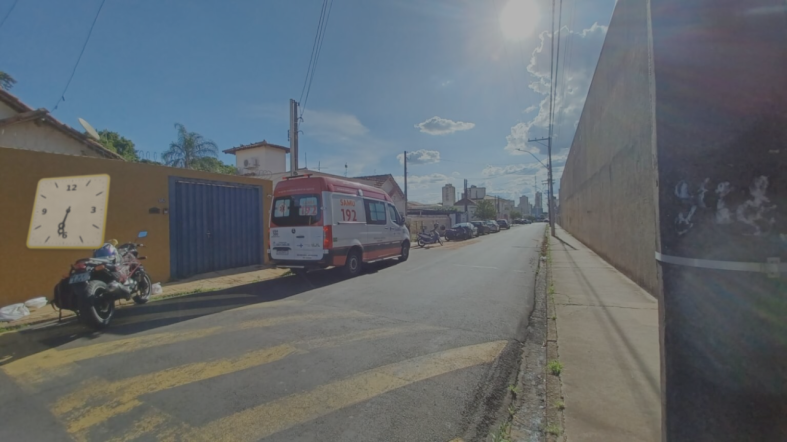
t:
6:32
